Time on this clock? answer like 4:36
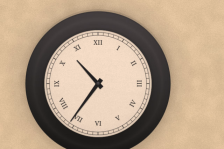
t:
10:36
